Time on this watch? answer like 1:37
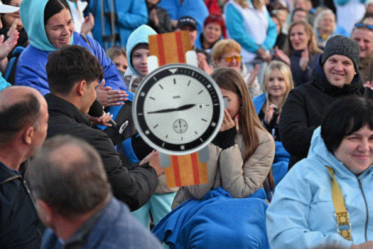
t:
2:45
